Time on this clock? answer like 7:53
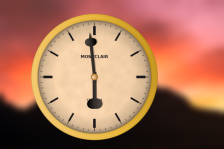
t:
5:59
